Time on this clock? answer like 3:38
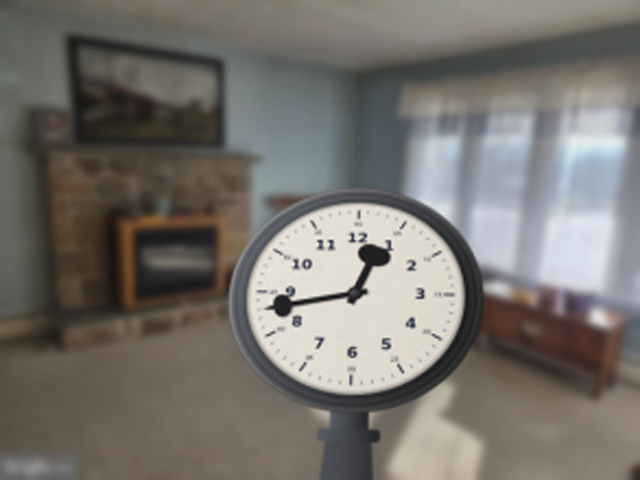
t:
12:43
